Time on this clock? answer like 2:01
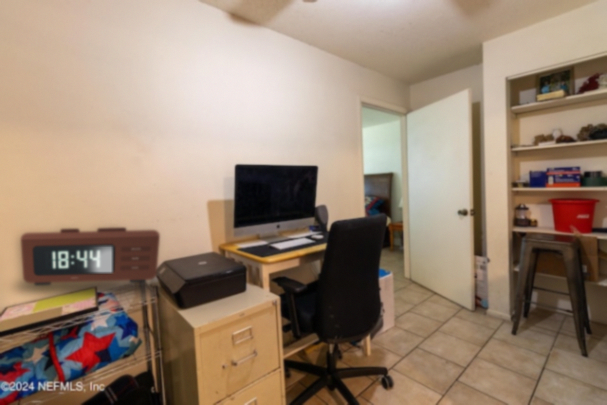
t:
18:44
